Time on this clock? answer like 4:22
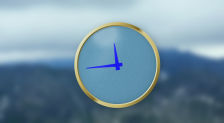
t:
11:44
